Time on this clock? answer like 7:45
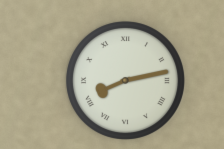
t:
8:13
